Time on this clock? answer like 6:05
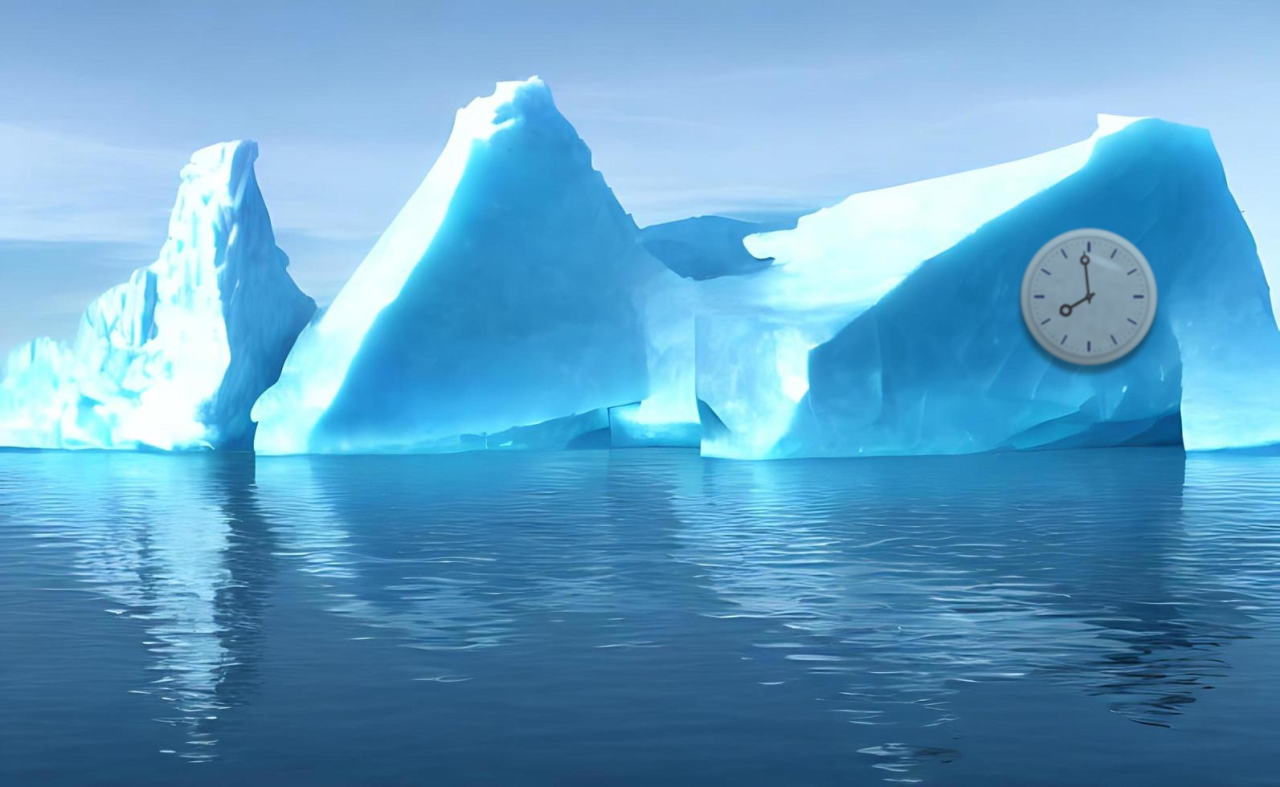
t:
7:59
